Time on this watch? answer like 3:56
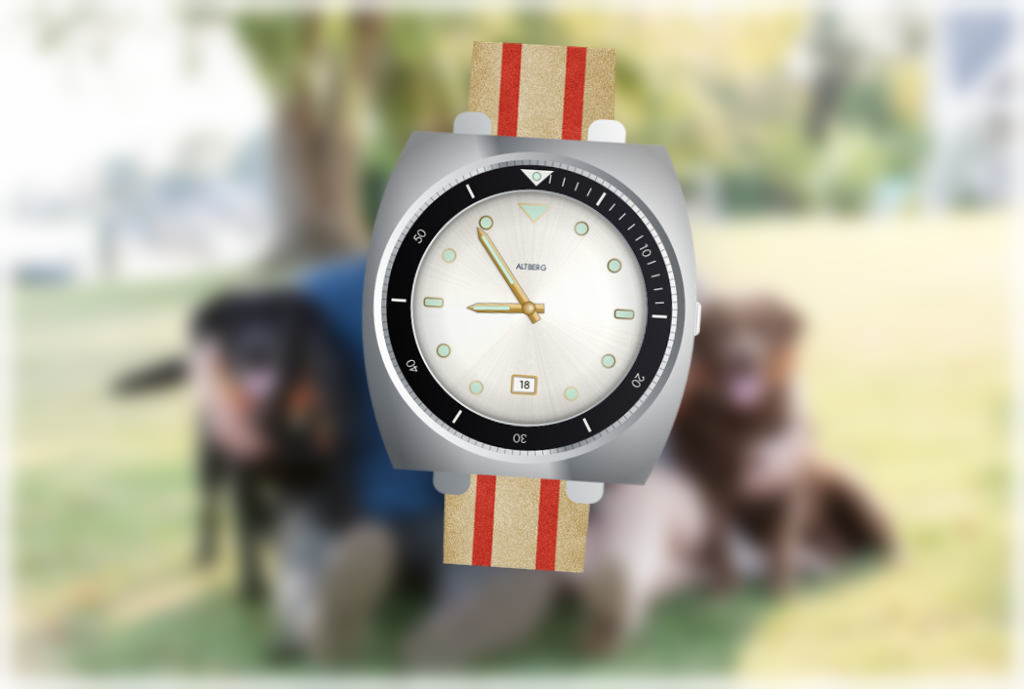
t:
8:54
